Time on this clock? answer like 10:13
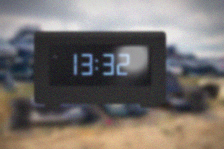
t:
13:32
